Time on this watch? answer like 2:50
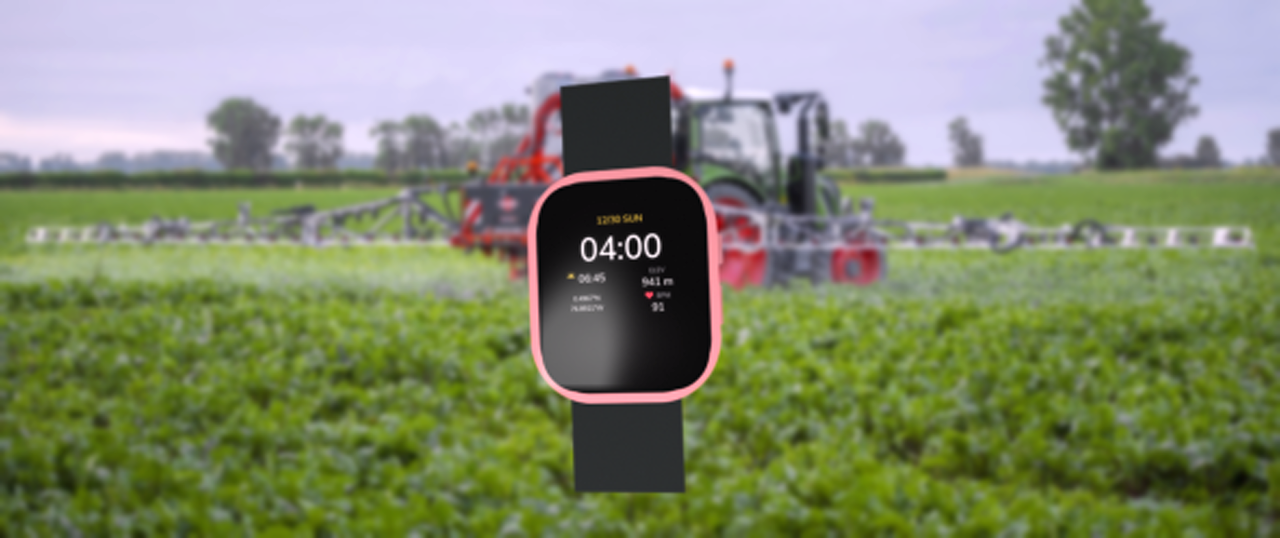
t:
4:00
